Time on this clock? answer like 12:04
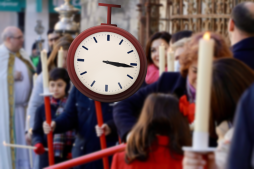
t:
3:16
